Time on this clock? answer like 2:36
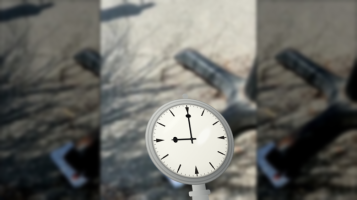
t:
9:00
